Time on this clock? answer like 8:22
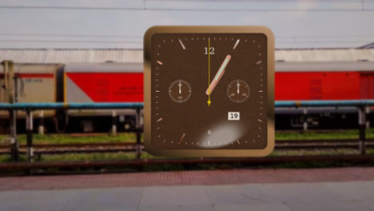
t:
1:05
